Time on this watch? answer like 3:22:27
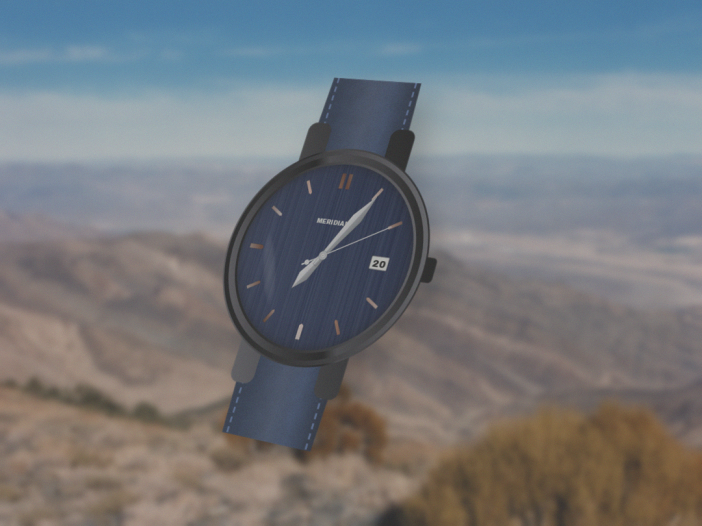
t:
7:05:10
